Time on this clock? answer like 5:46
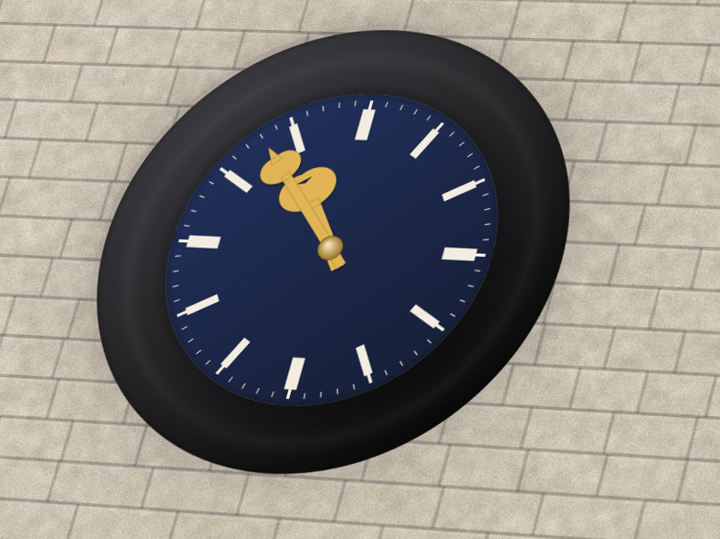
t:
10:53
